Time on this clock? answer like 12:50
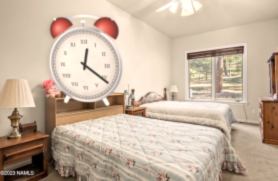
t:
12:21
